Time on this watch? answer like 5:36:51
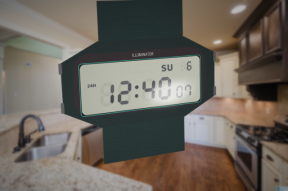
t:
12:40:07
